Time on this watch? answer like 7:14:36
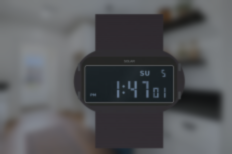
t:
1:47:01
